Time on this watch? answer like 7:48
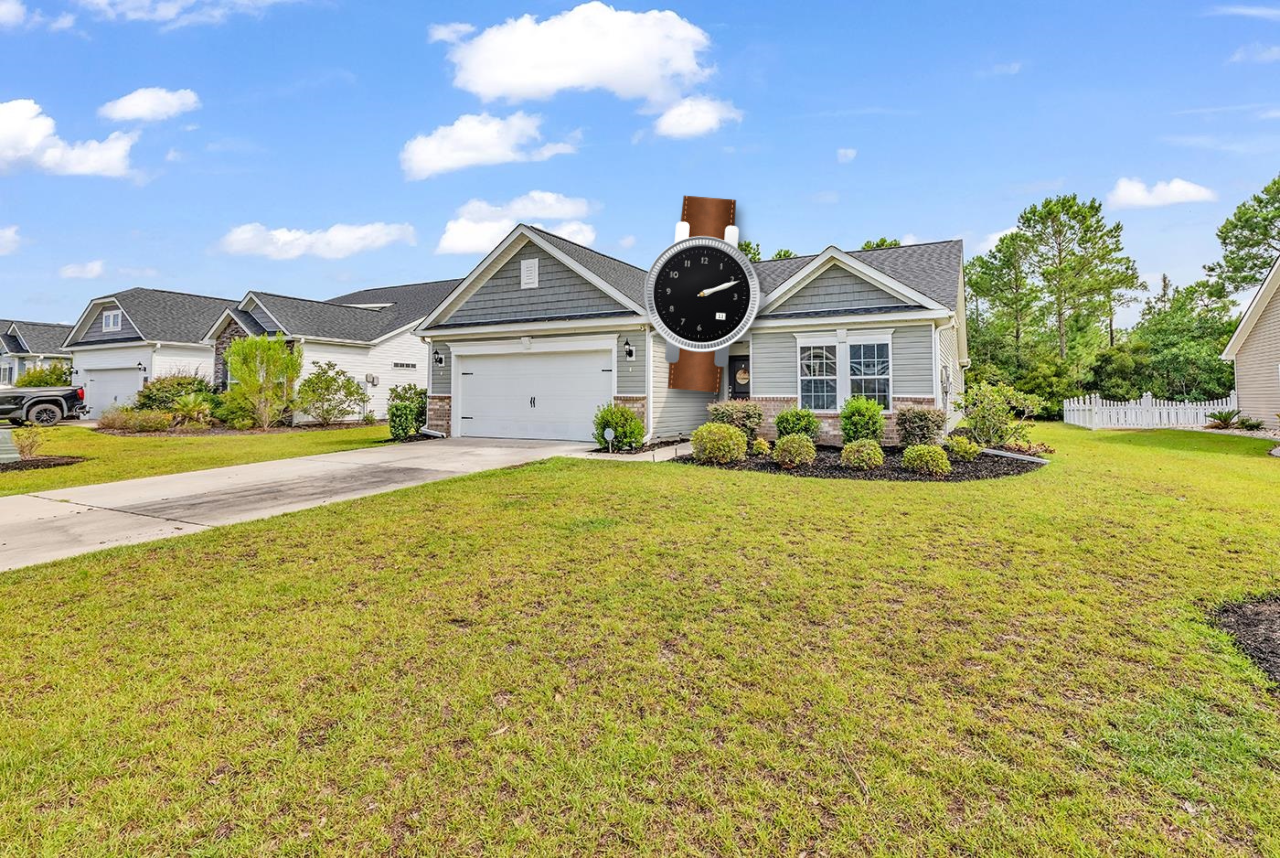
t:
2:11
